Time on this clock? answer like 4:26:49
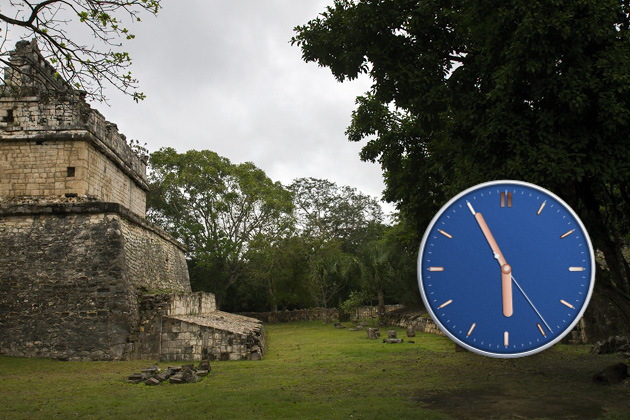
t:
5:55:24
